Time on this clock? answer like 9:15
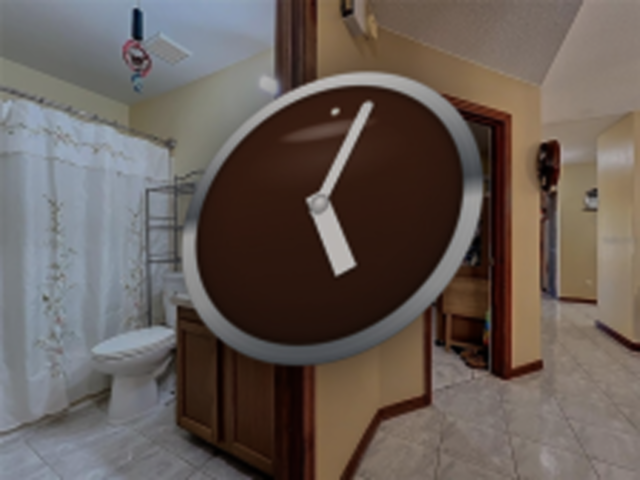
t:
5:03
